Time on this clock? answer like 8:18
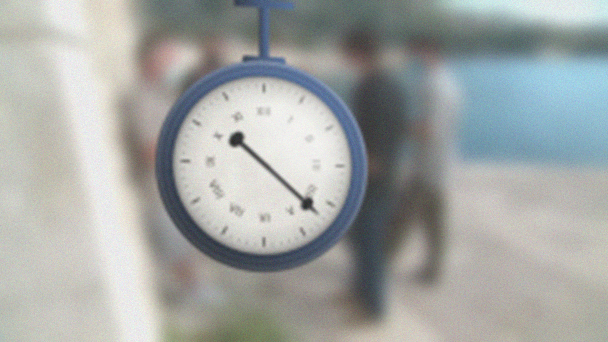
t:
10:22
